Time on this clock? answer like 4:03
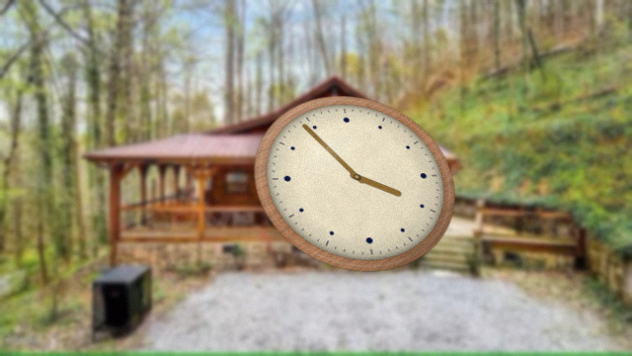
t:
3:54
